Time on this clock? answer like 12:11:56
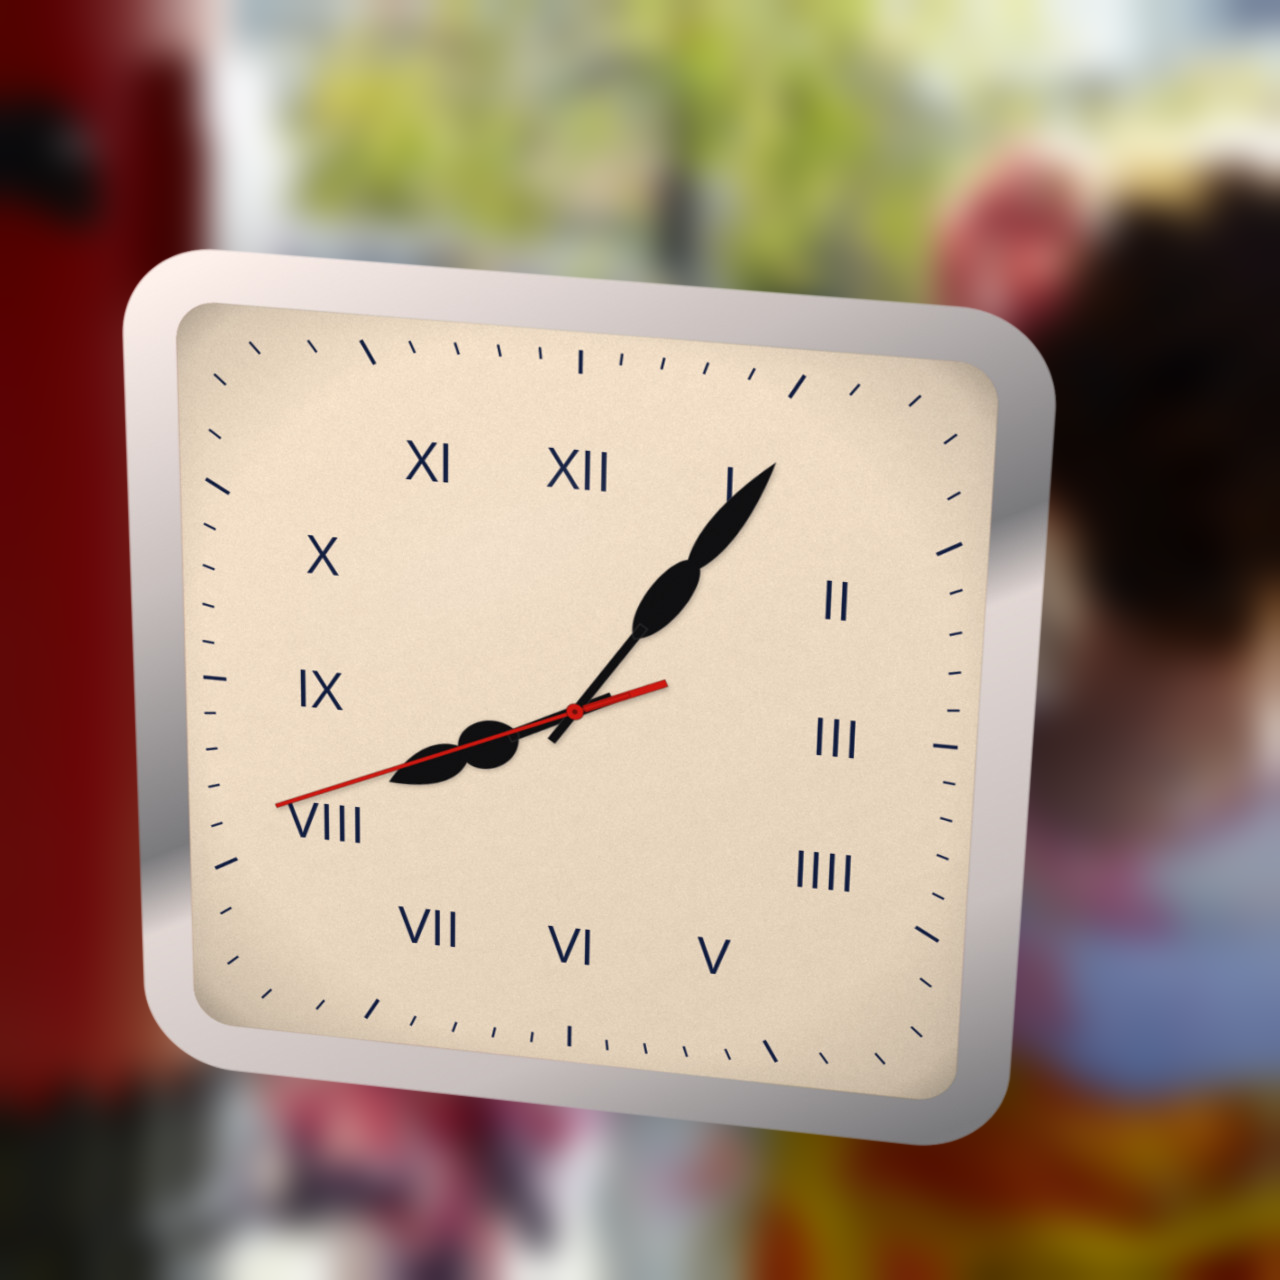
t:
8:05:41
